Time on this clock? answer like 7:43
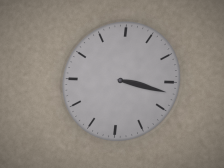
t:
3:17
